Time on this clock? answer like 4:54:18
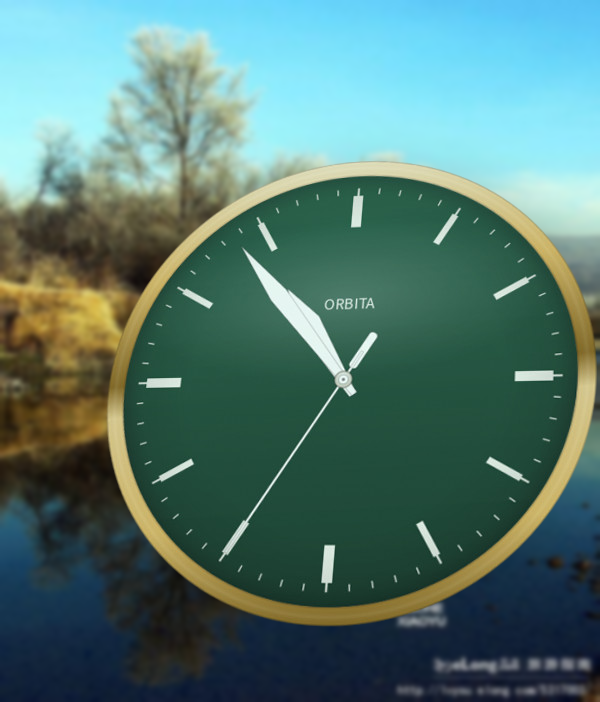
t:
10:53:35
